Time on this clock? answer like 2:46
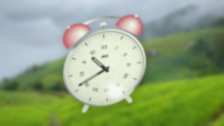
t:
10:41
